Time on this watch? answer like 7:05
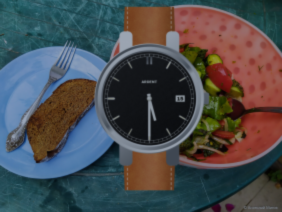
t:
5:30
